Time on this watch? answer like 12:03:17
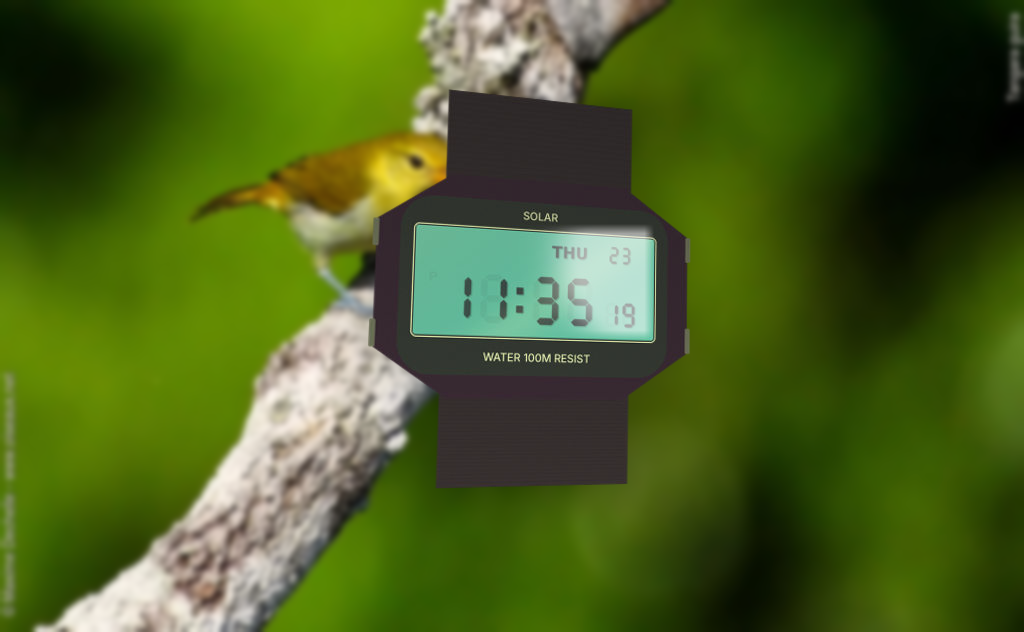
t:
11:35:19
